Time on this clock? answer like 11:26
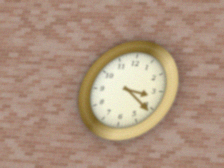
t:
3:21
